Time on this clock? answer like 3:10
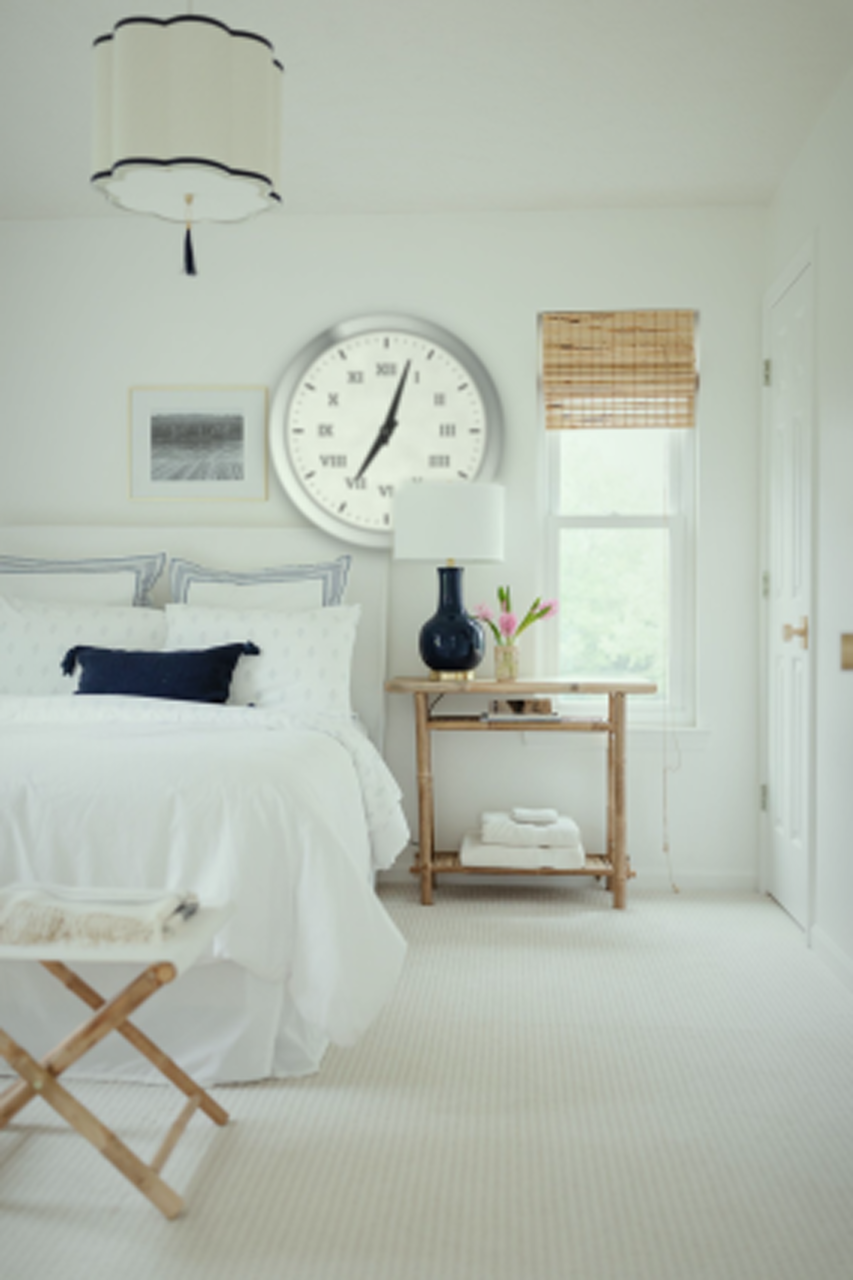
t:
7:03
